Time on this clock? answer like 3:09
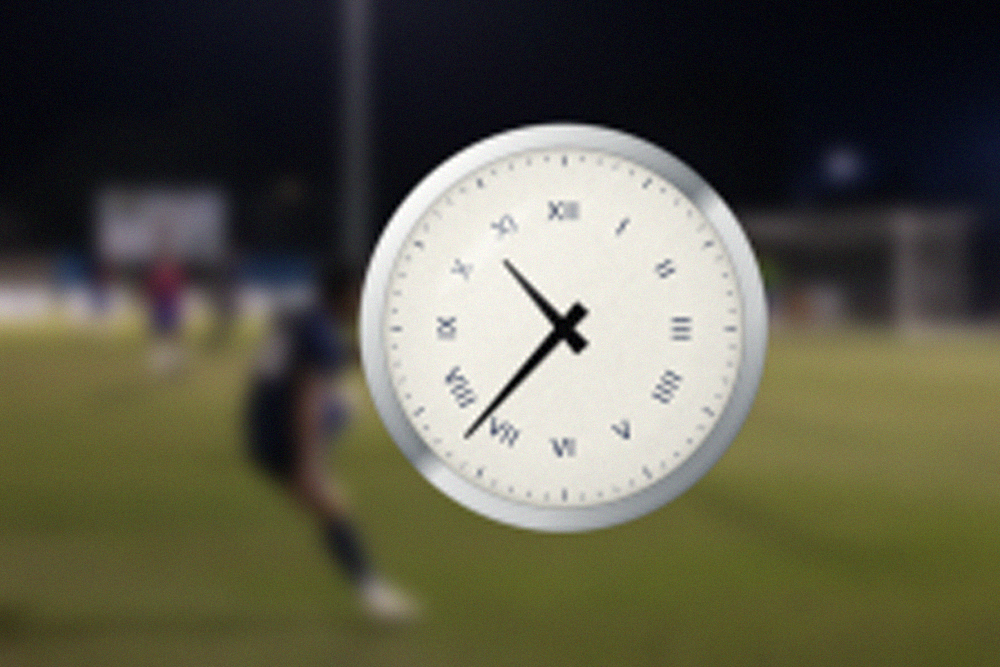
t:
10:37
